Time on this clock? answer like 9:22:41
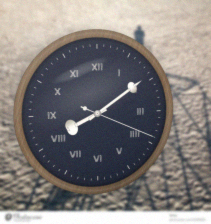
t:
8:09:19
